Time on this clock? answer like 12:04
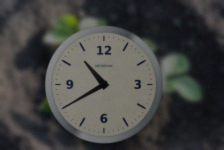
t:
10:40
